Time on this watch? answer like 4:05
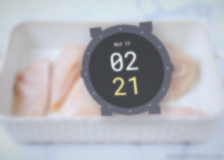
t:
2:21
